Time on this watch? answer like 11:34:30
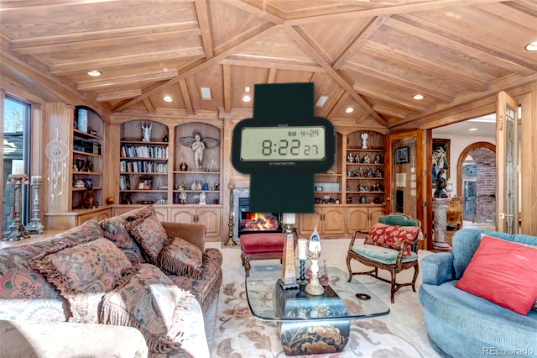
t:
8:22:27
